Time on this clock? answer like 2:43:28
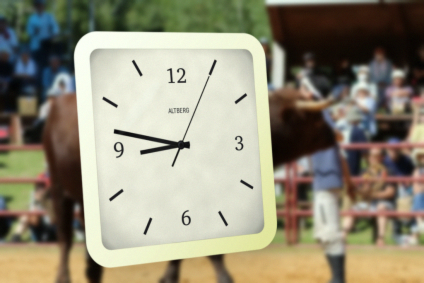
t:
8:47:05
